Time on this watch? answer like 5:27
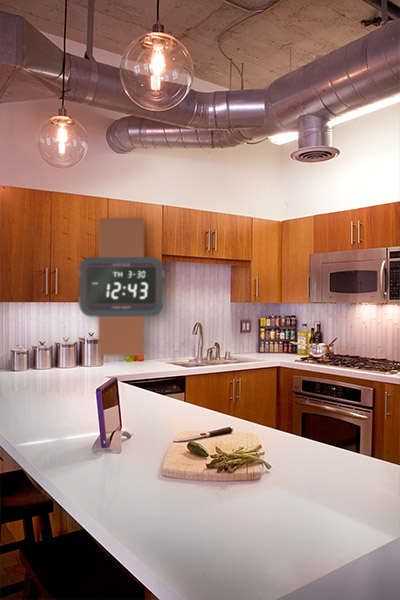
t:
12:43
